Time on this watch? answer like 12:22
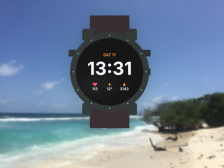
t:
13:31
